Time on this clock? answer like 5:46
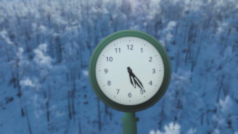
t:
5:24
